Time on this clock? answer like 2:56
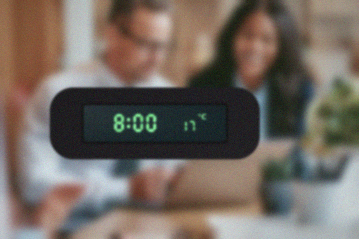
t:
8:00
